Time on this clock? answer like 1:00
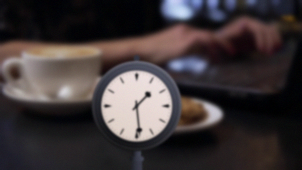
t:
1:29
